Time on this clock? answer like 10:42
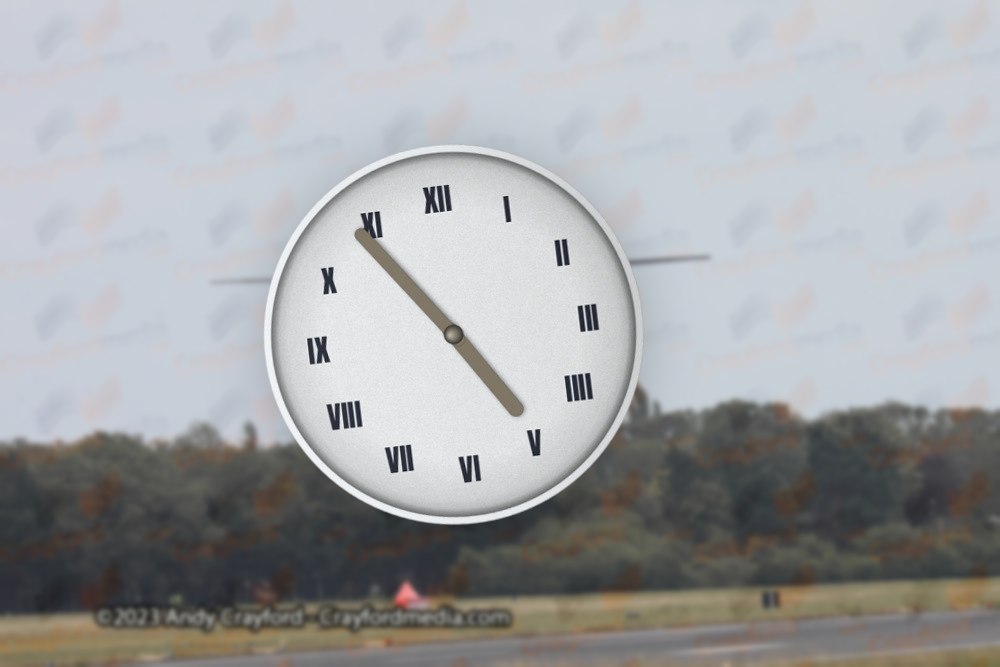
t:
4:54
